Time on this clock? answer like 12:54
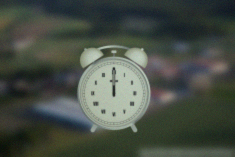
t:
12:00
